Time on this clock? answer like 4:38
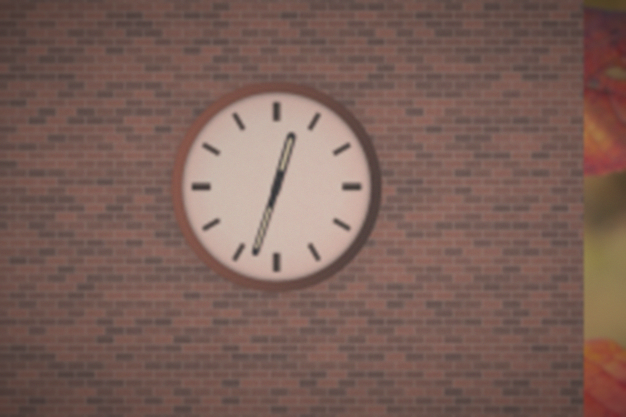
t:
12:33
